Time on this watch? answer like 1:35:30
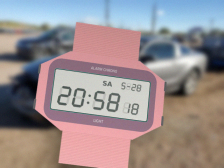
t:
20:58:18
